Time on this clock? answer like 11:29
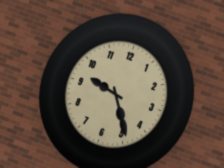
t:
9:24
